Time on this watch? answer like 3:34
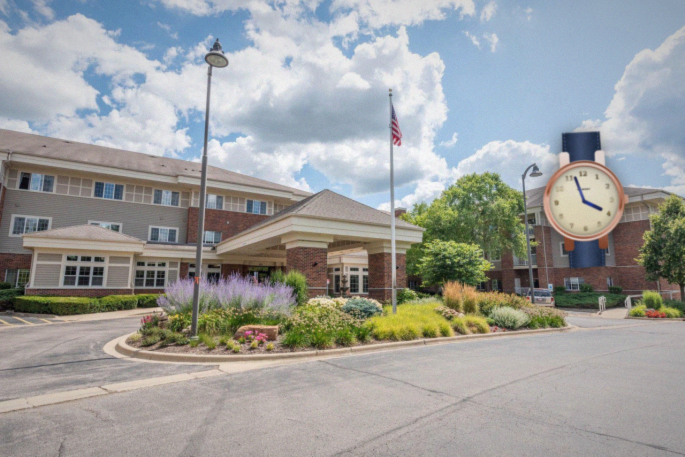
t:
3:57
